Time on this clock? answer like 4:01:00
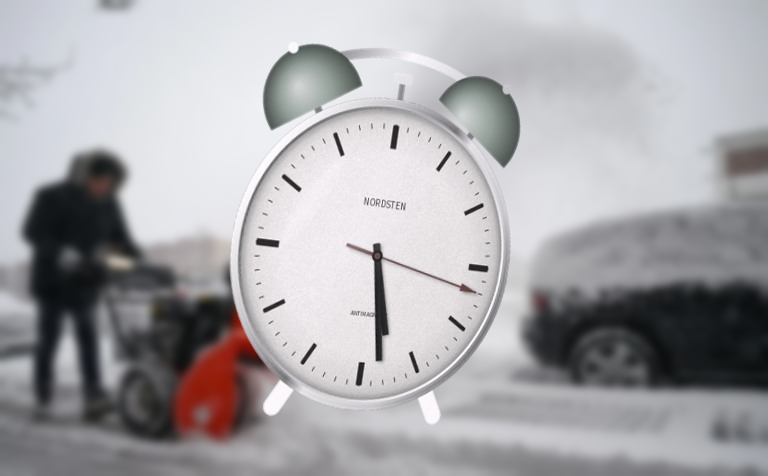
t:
5:28:17
